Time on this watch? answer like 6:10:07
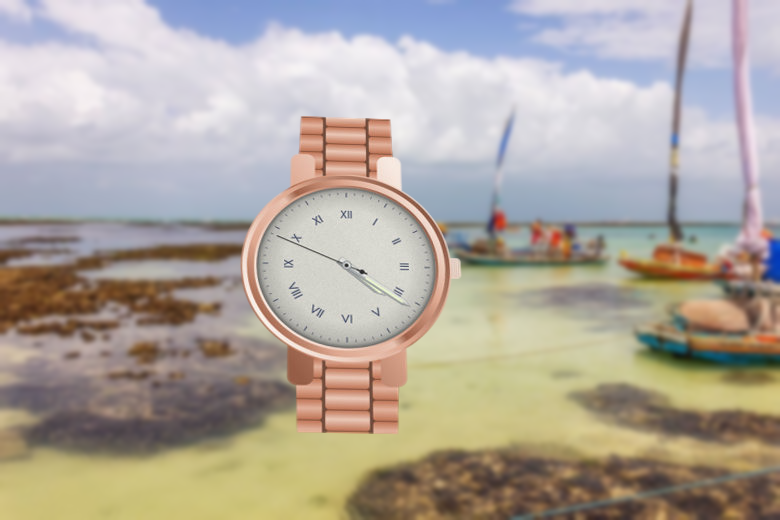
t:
4:20:49
